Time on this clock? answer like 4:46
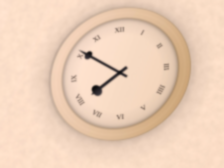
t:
7:51
